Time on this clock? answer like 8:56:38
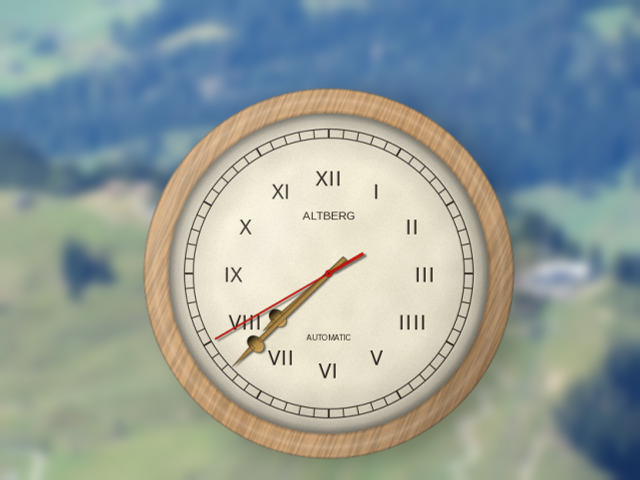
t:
7:37:40
